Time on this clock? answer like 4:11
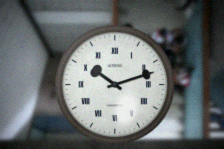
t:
10:12
